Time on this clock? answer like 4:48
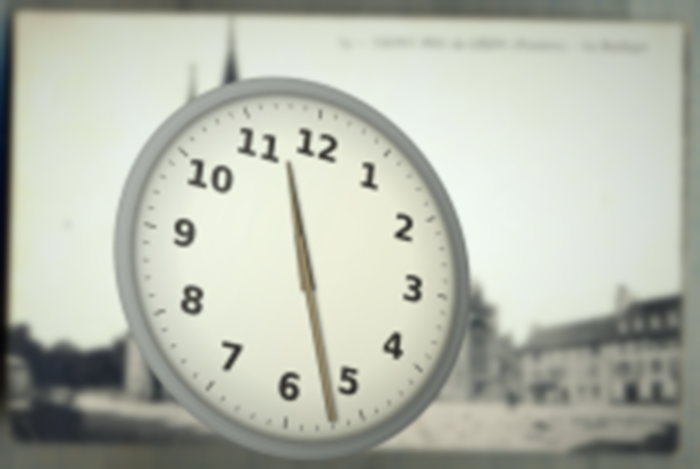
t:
11:27
